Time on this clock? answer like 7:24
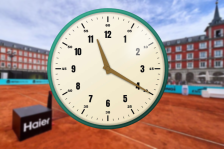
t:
11:20
